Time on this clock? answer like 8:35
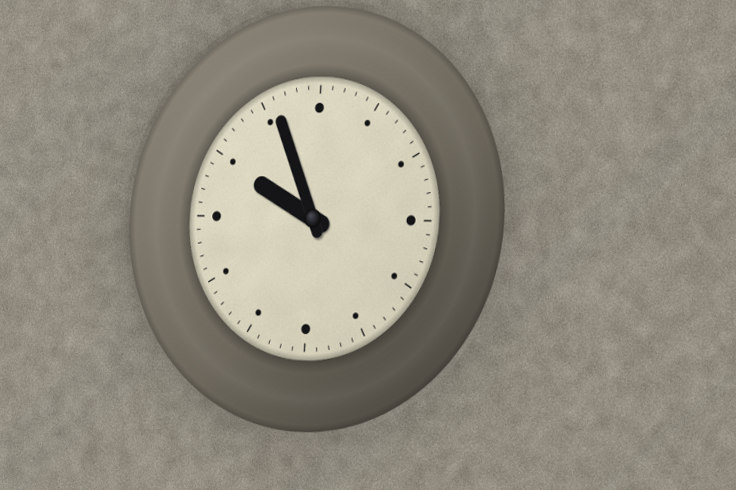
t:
9:56
